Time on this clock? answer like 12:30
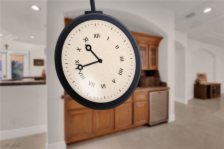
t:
10:43
